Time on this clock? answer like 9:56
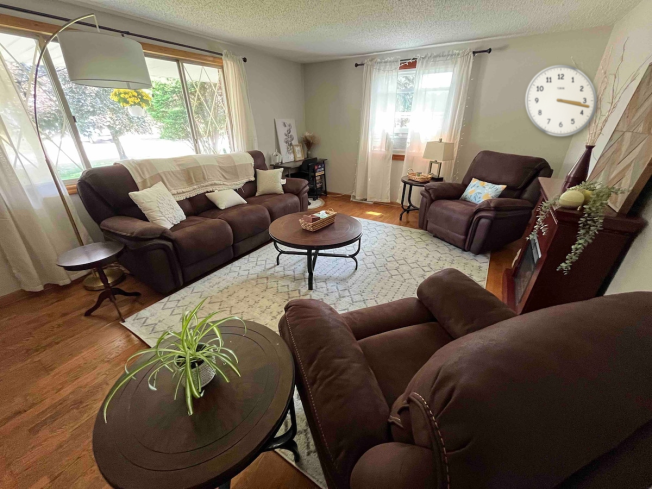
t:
3:17
